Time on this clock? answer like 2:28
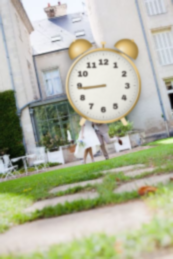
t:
8:44
